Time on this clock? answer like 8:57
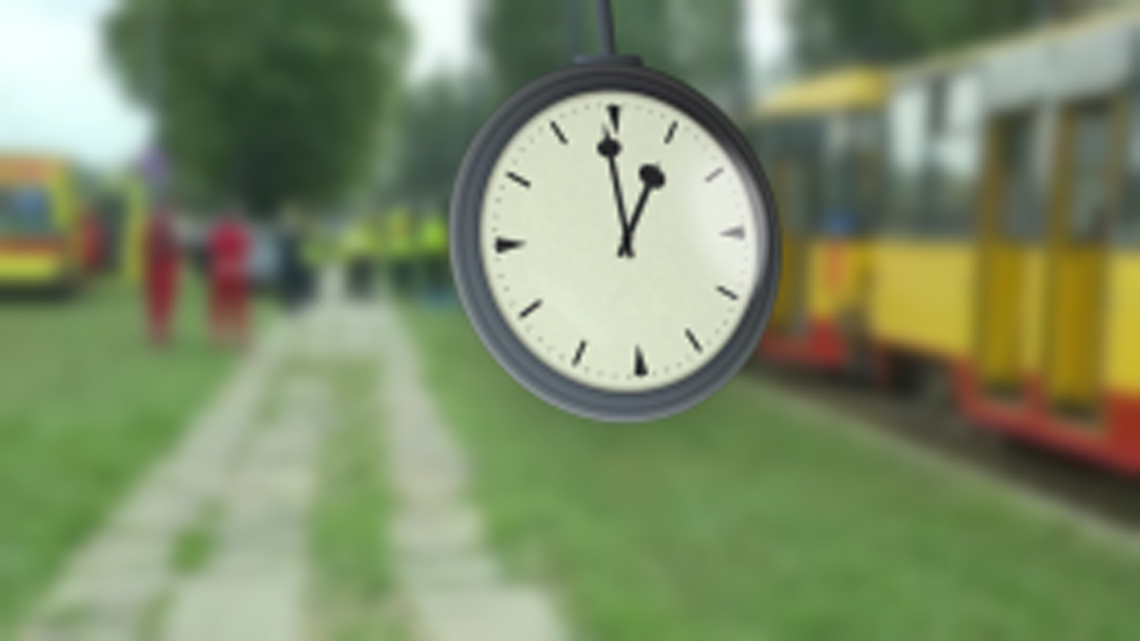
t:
12:59
